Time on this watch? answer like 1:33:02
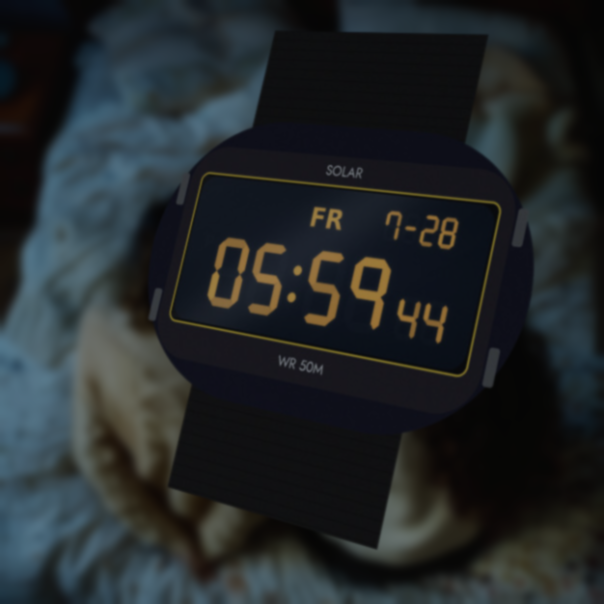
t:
5:59:44
